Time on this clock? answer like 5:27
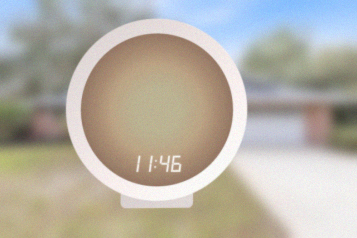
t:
11:46
